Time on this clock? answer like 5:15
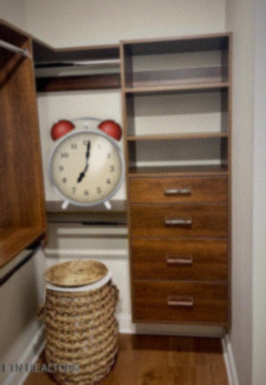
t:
7:01
